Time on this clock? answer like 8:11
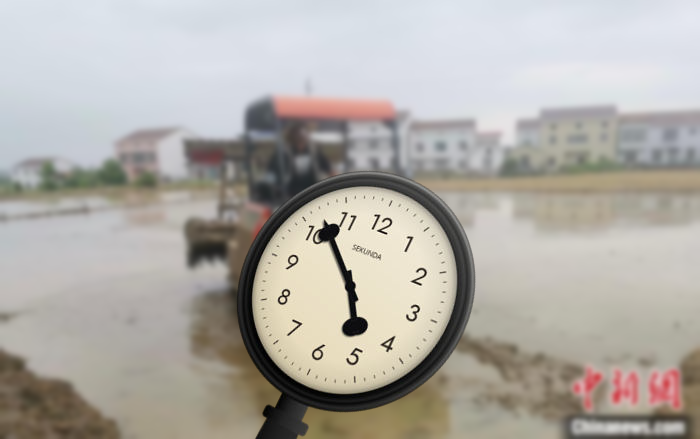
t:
4:52
